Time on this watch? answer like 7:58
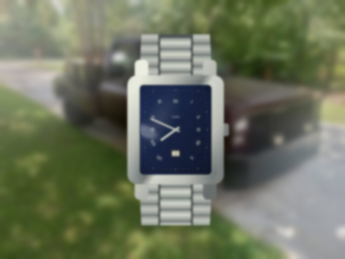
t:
7:49
